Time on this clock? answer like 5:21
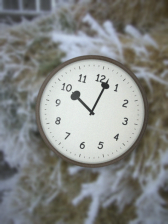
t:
10:02
